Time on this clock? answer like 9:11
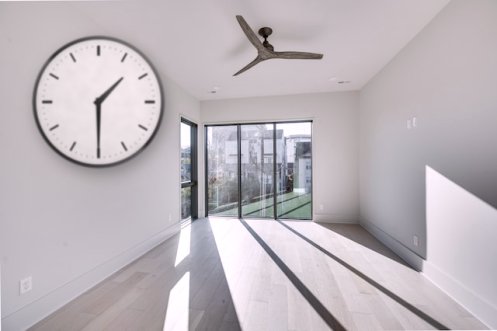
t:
1:30
